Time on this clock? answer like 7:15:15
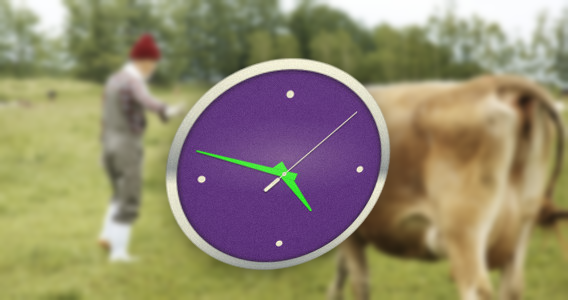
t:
4:48:08
